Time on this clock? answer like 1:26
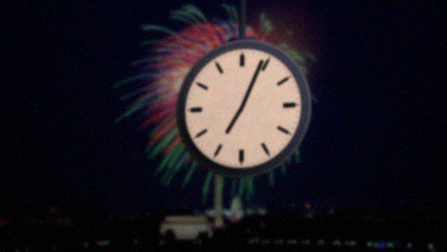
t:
7:04
